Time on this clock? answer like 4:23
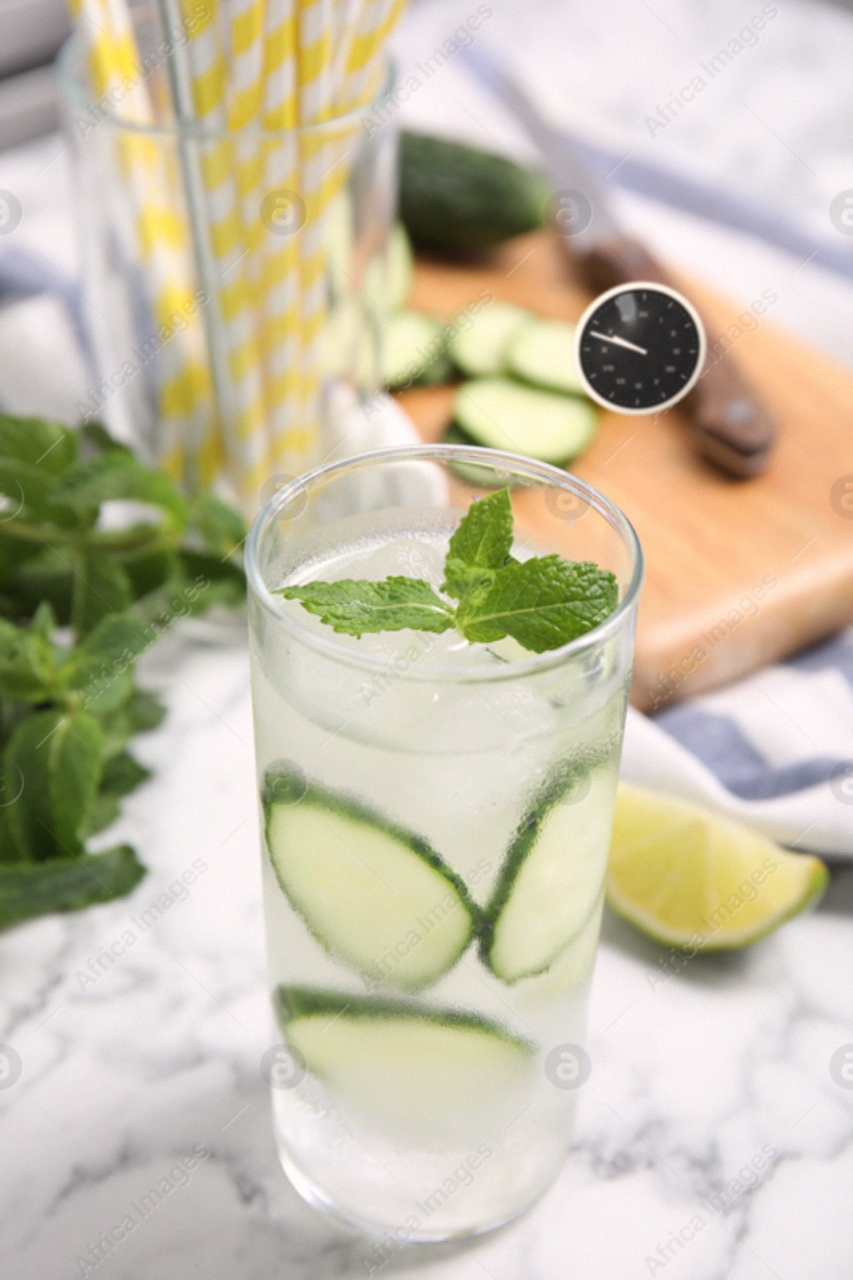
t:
9:48
